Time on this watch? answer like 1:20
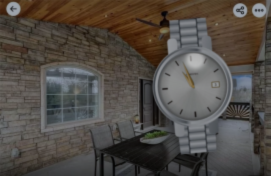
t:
10:57
